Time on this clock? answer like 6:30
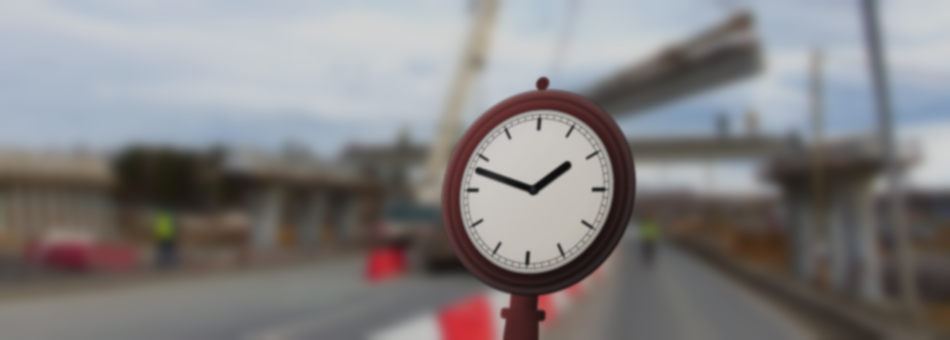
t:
1:48
